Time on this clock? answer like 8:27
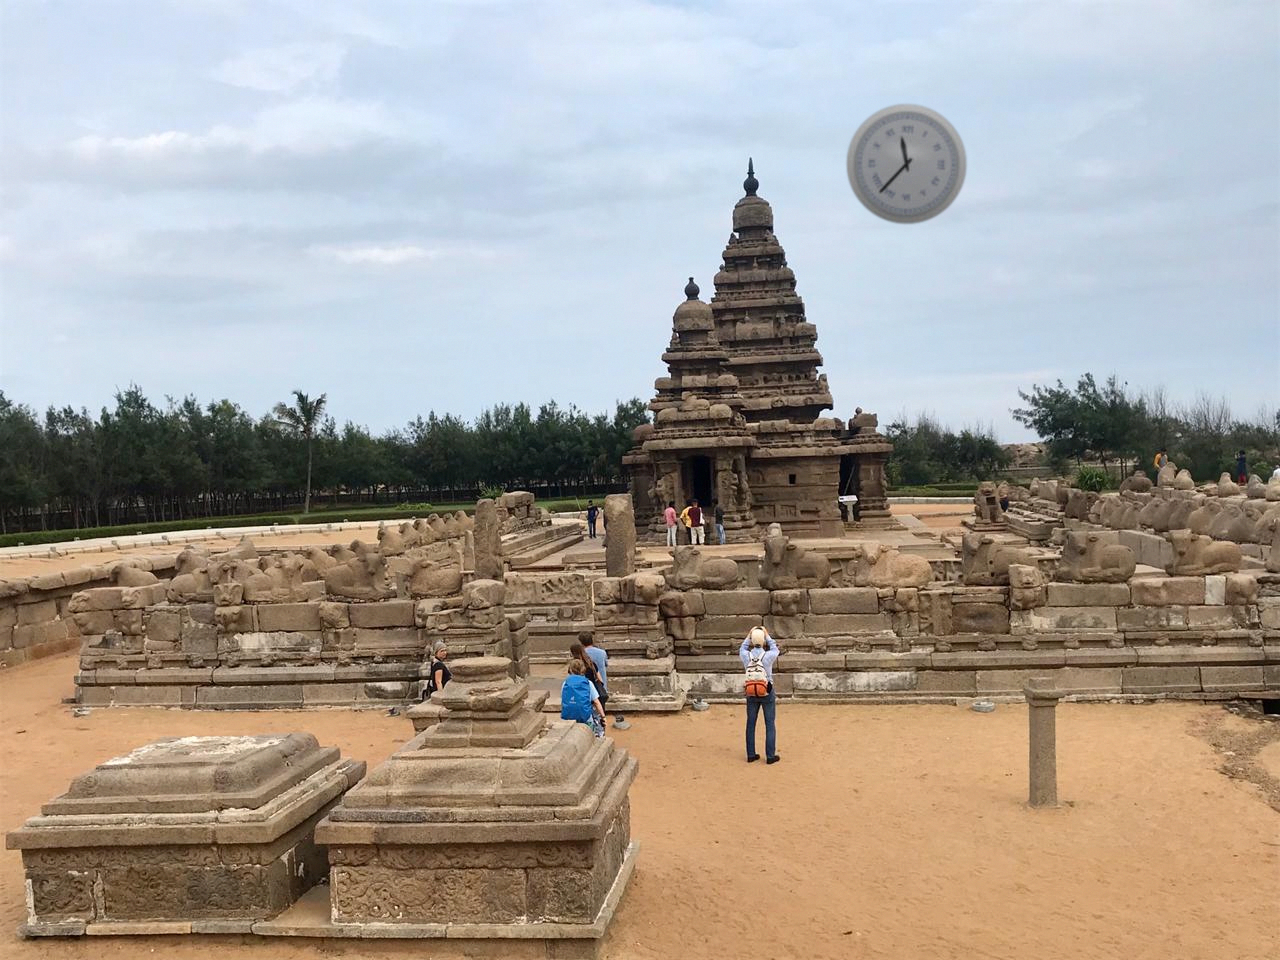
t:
11:37
